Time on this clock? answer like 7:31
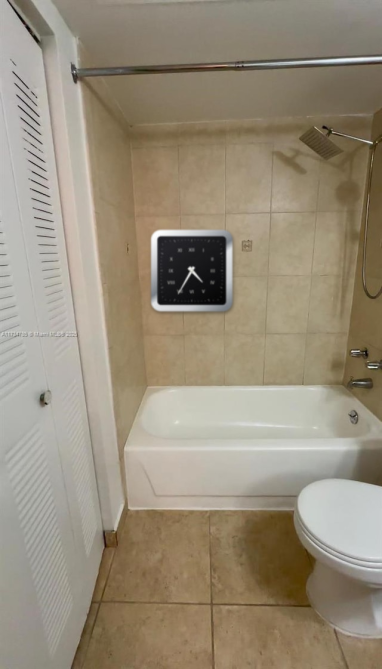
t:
4:35
